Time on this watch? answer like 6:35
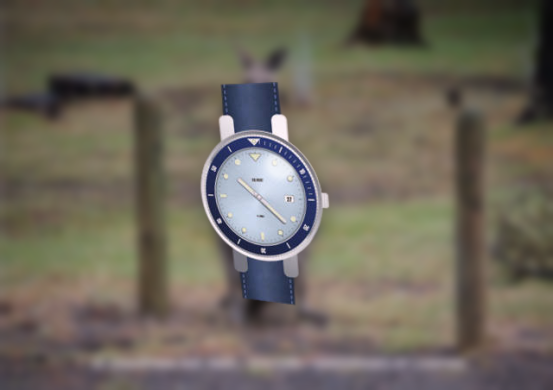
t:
10:22
